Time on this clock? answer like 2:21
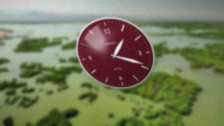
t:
1:19
